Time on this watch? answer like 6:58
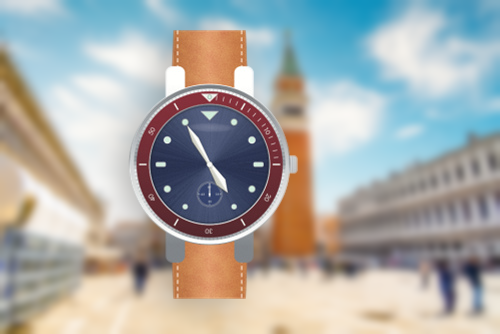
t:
4:55
